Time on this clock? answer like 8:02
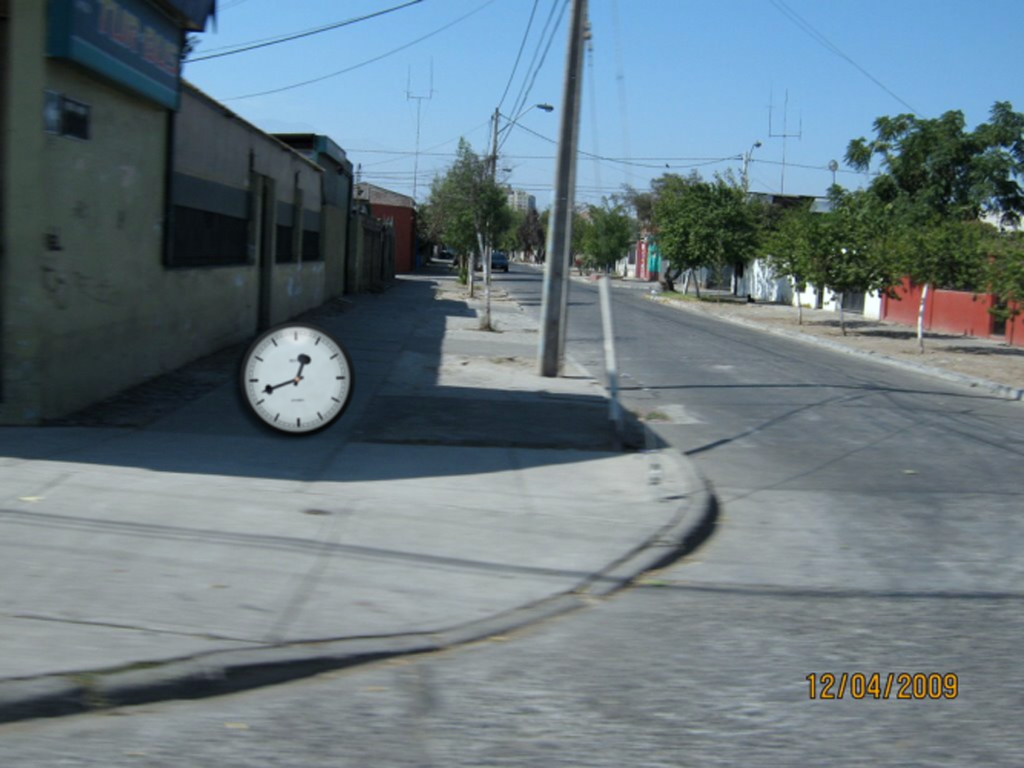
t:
12:42
